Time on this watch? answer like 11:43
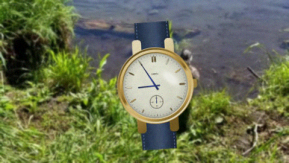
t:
8:55
